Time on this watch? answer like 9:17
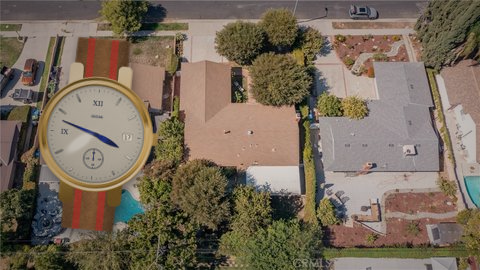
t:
3:48
